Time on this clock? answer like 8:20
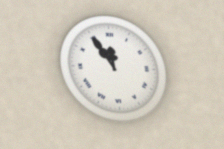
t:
11:55
